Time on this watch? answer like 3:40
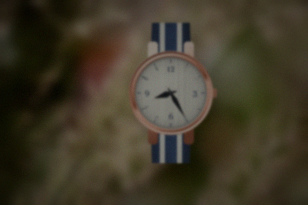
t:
8:25
